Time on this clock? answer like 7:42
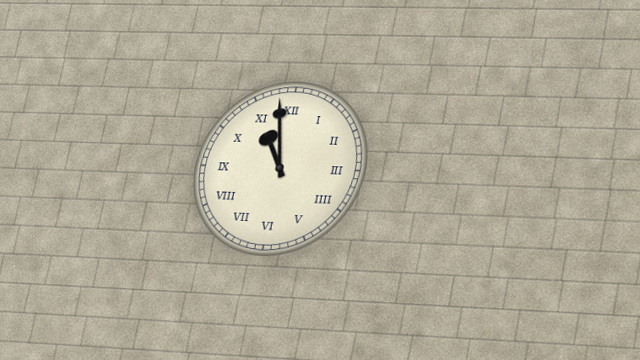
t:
10:58
